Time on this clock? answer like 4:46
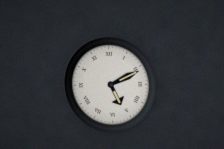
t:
5:11
